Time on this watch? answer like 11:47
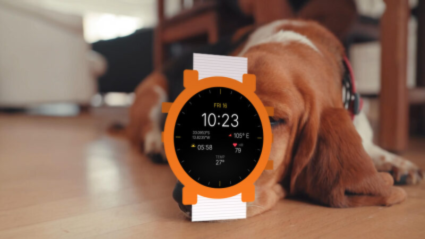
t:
10:23
